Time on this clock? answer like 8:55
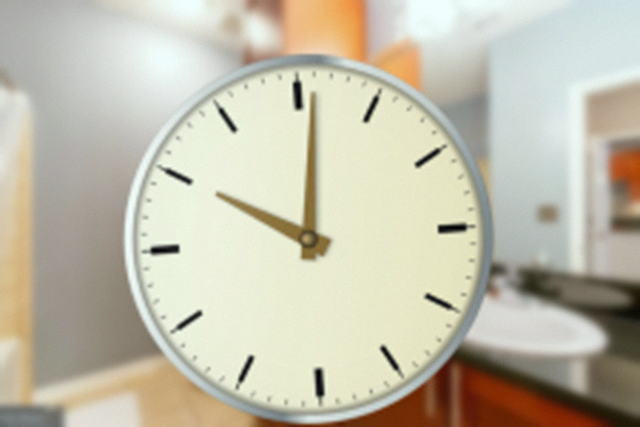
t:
10:01
